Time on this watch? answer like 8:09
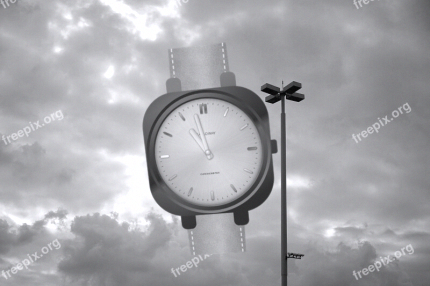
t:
10:58
